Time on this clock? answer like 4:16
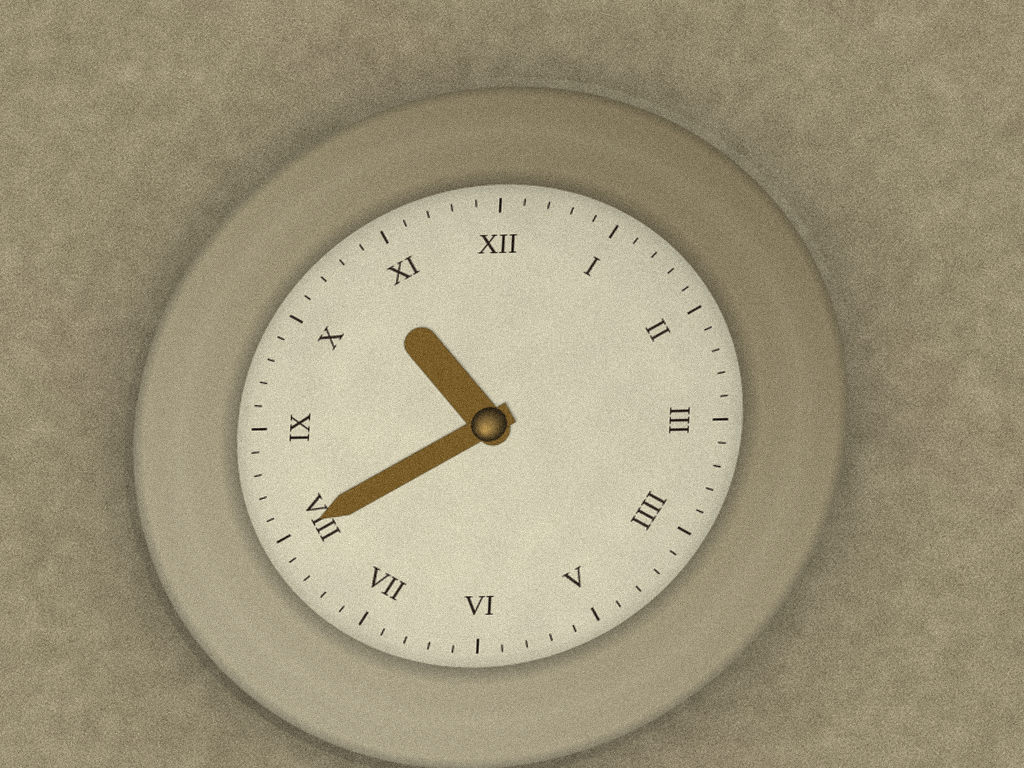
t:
10:40
